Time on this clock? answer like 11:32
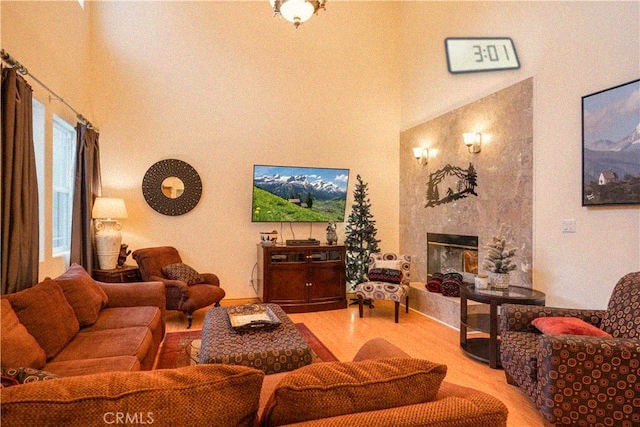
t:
3:01
